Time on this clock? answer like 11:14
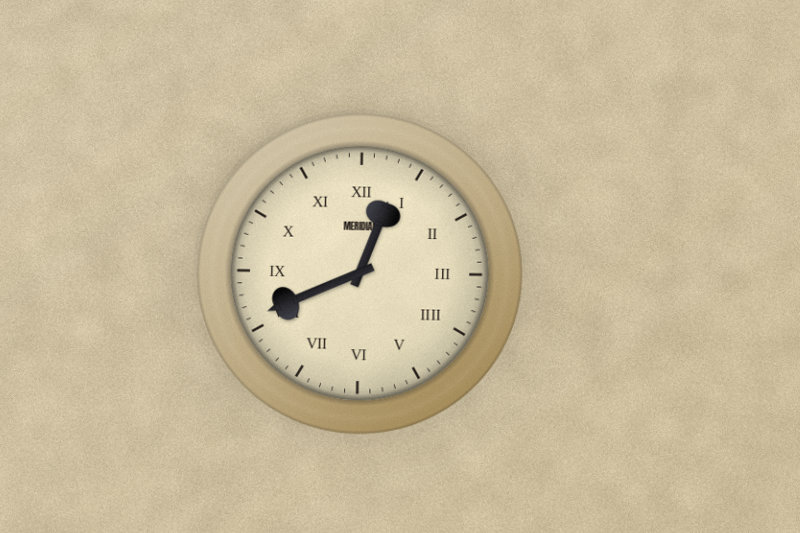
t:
12:41
